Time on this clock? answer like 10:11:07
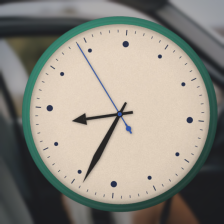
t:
8:33:54
